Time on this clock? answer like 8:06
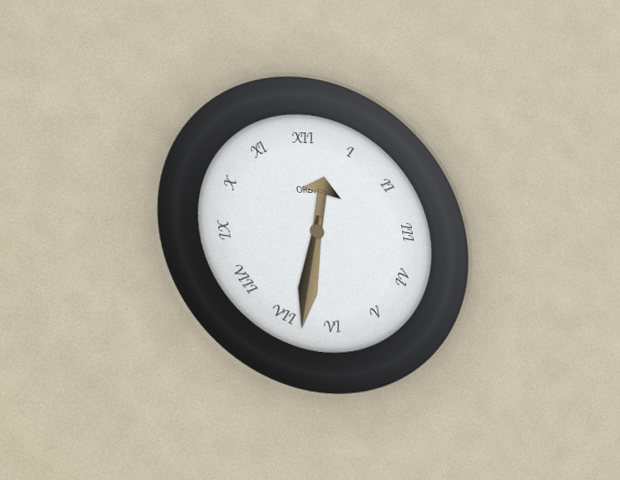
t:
12:33
